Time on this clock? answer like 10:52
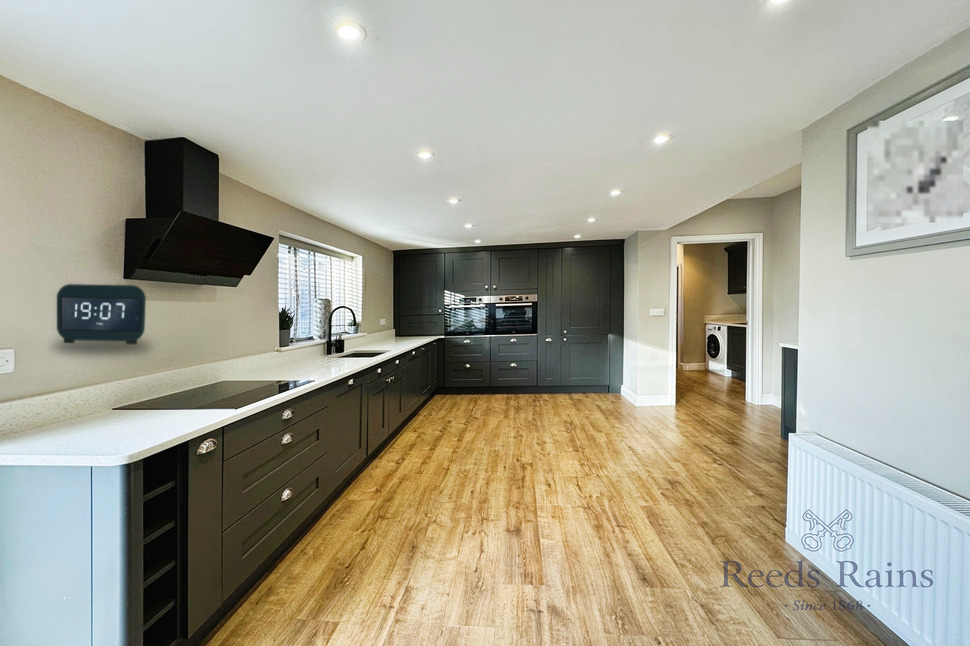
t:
19:07
